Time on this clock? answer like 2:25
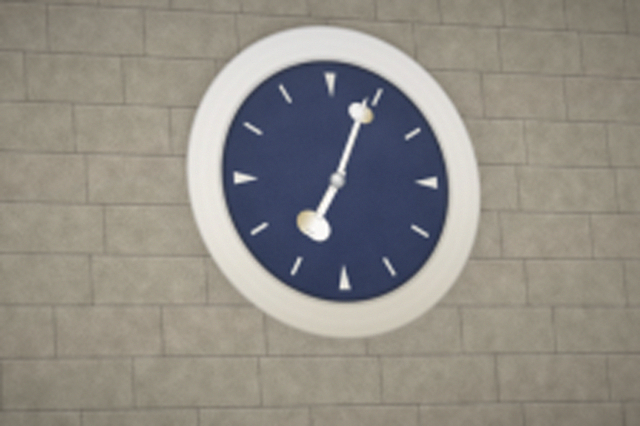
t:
7:04
